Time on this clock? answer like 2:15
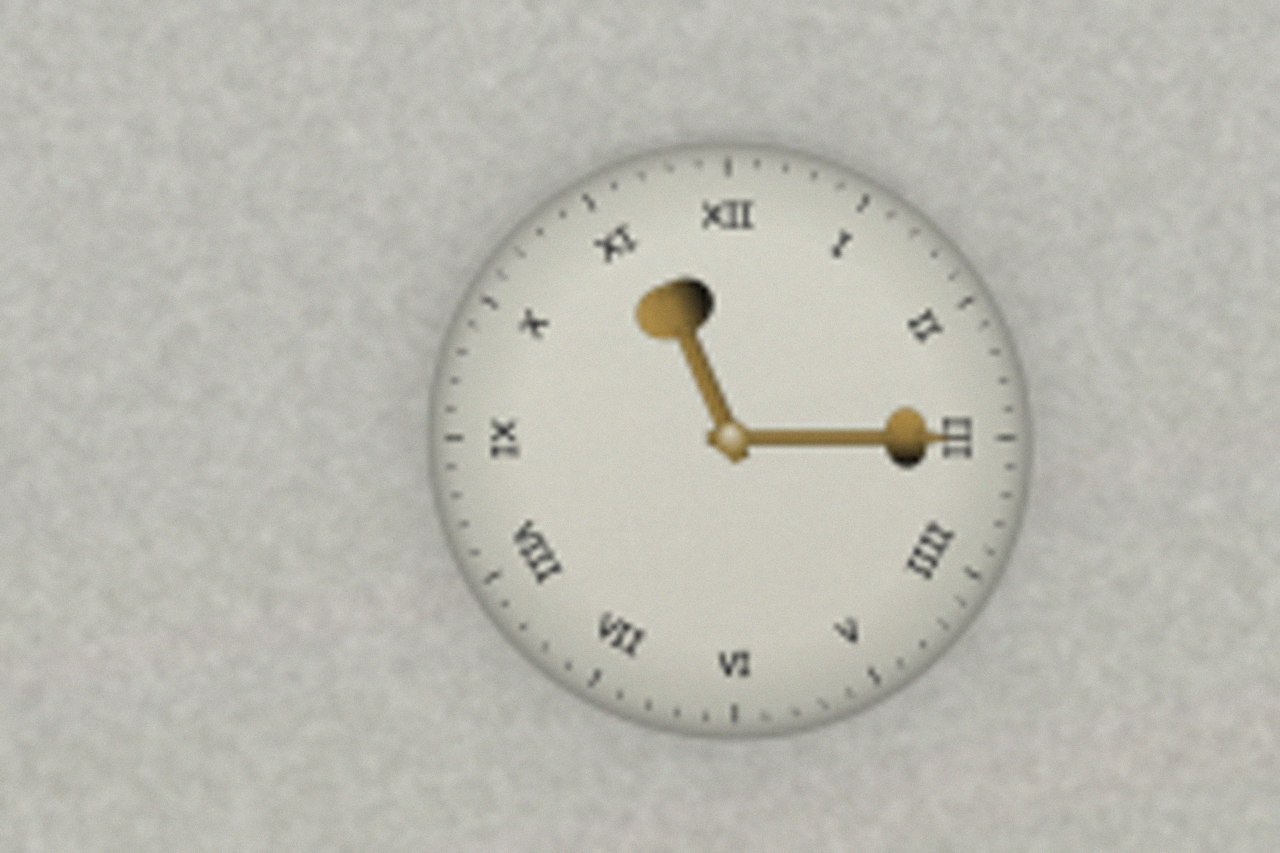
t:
11:15
